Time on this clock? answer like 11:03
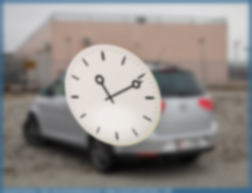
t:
11:11
